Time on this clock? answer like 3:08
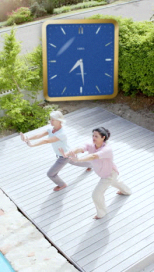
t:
7:29
